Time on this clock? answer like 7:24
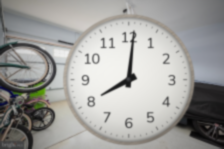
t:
8:01
